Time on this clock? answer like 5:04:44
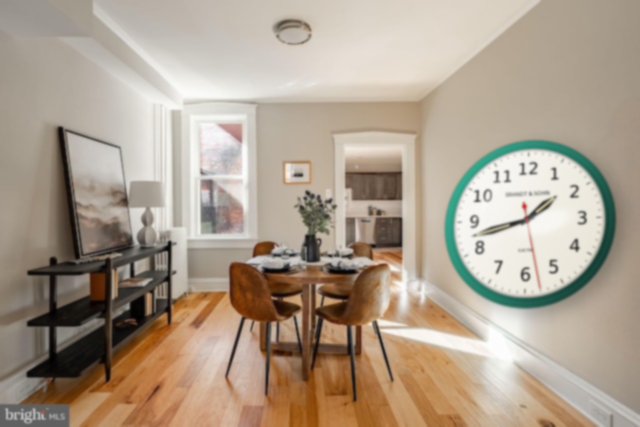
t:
1:42:28
